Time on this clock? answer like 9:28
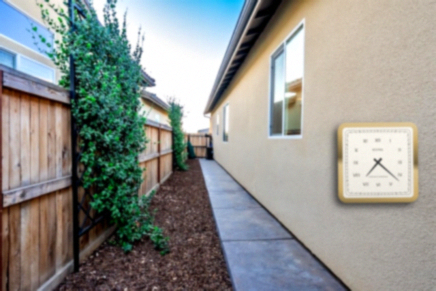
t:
7:22
